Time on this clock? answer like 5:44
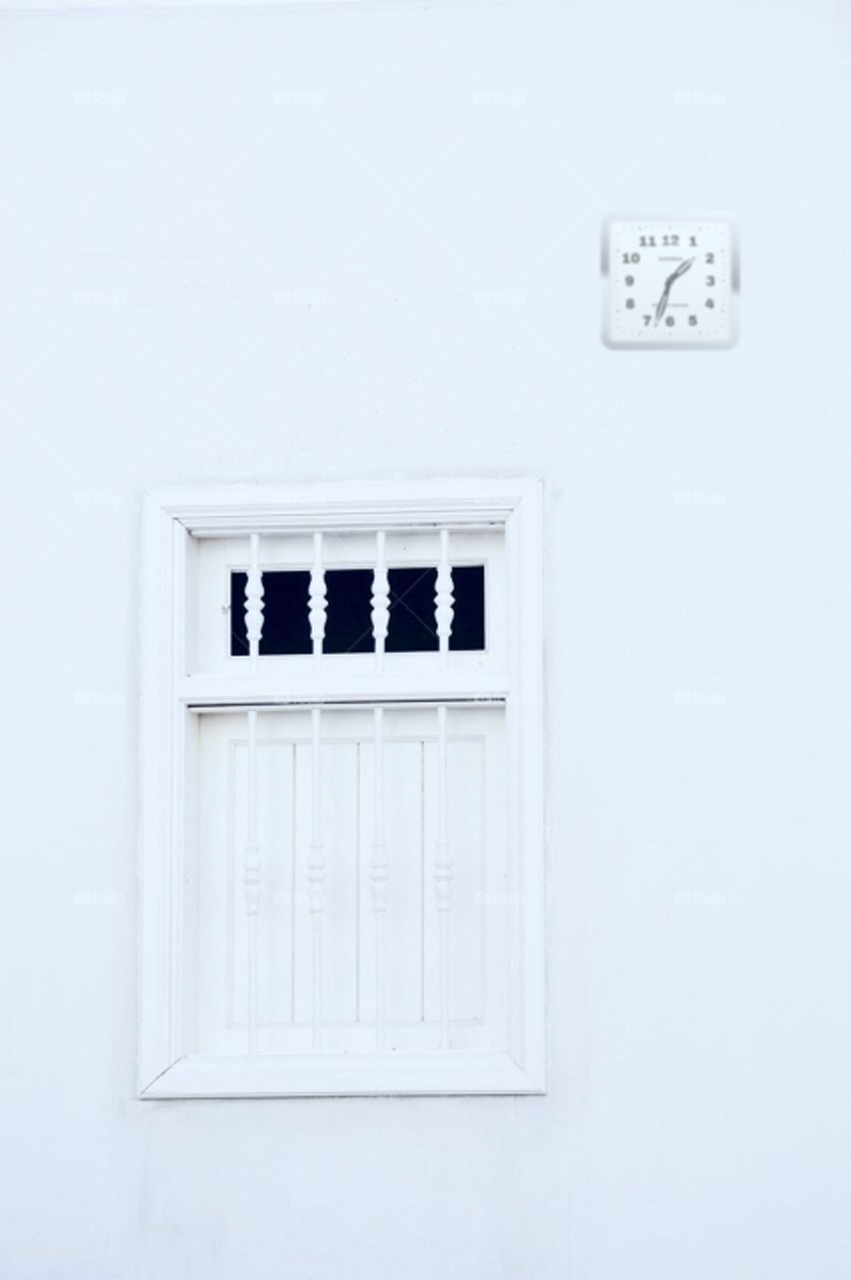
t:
1:33
